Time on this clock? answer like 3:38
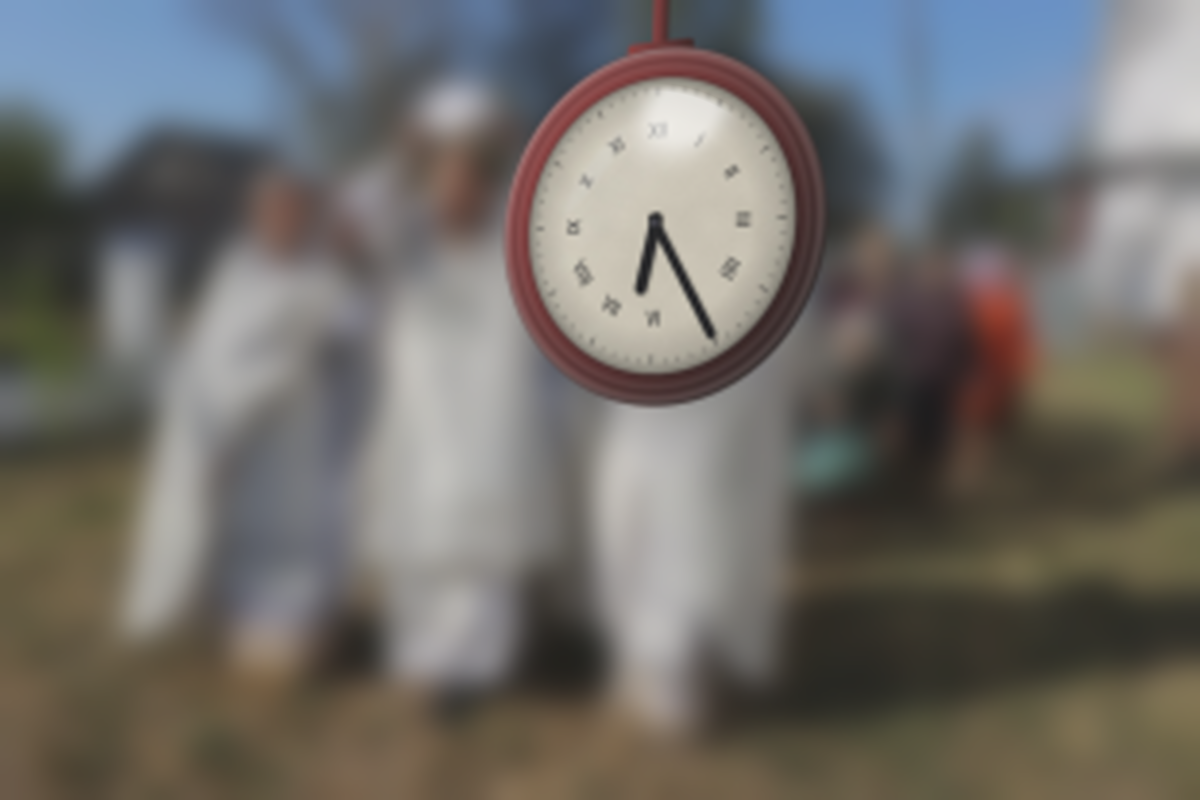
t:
6:25
